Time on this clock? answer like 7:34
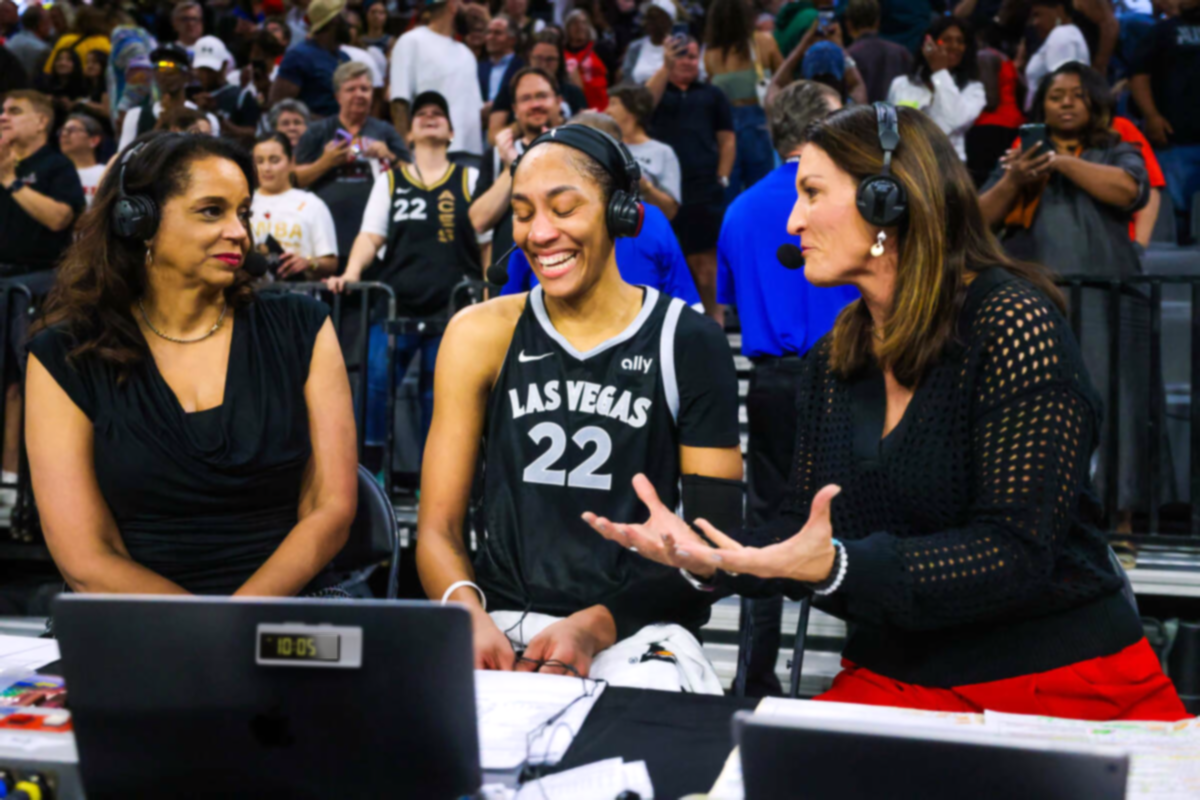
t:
10:05
